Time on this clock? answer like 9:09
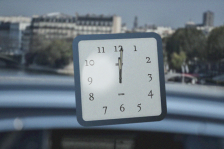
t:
12:01
